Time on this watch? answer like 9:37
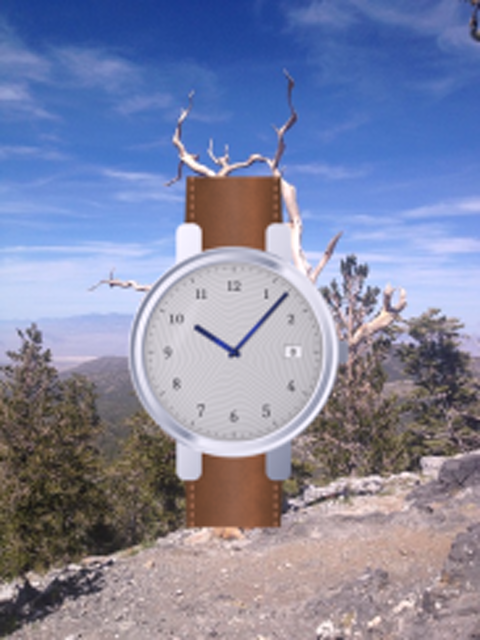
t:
10:07
